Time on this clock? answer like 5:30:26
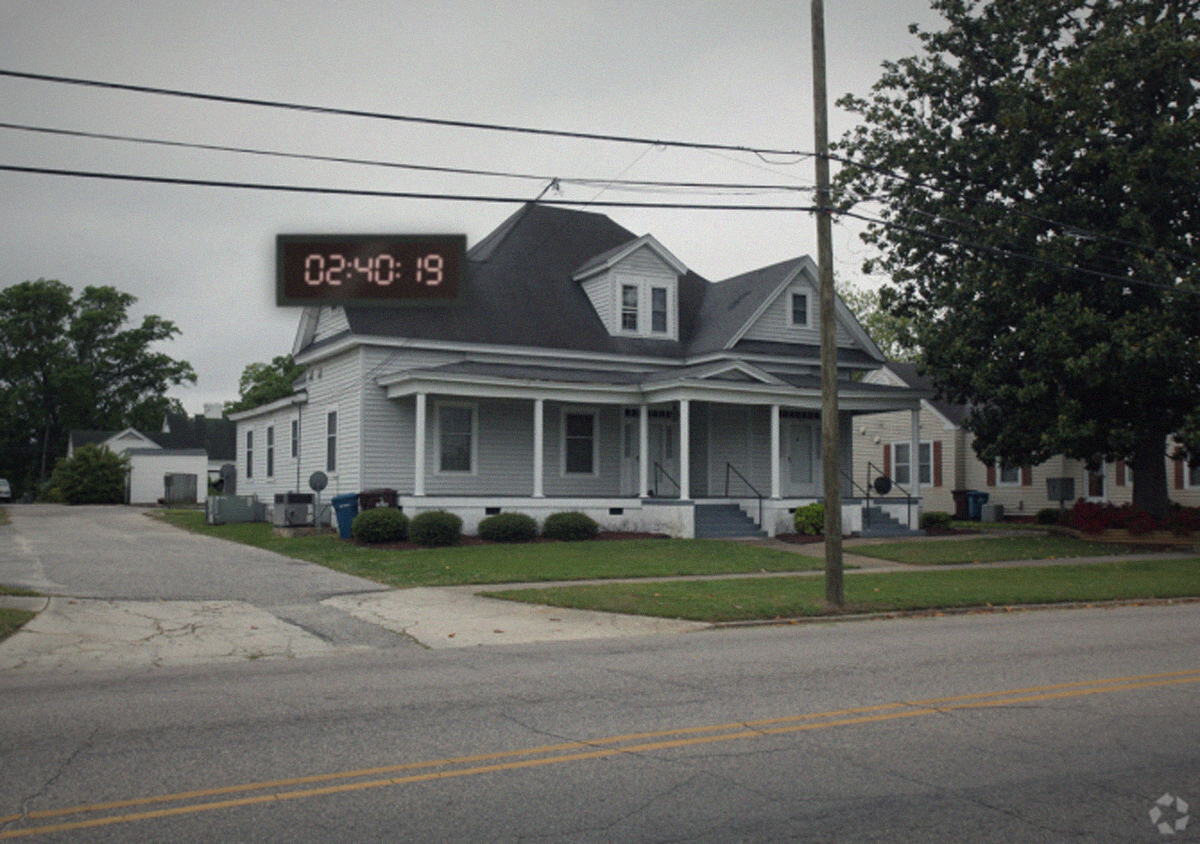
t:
2:40:19
